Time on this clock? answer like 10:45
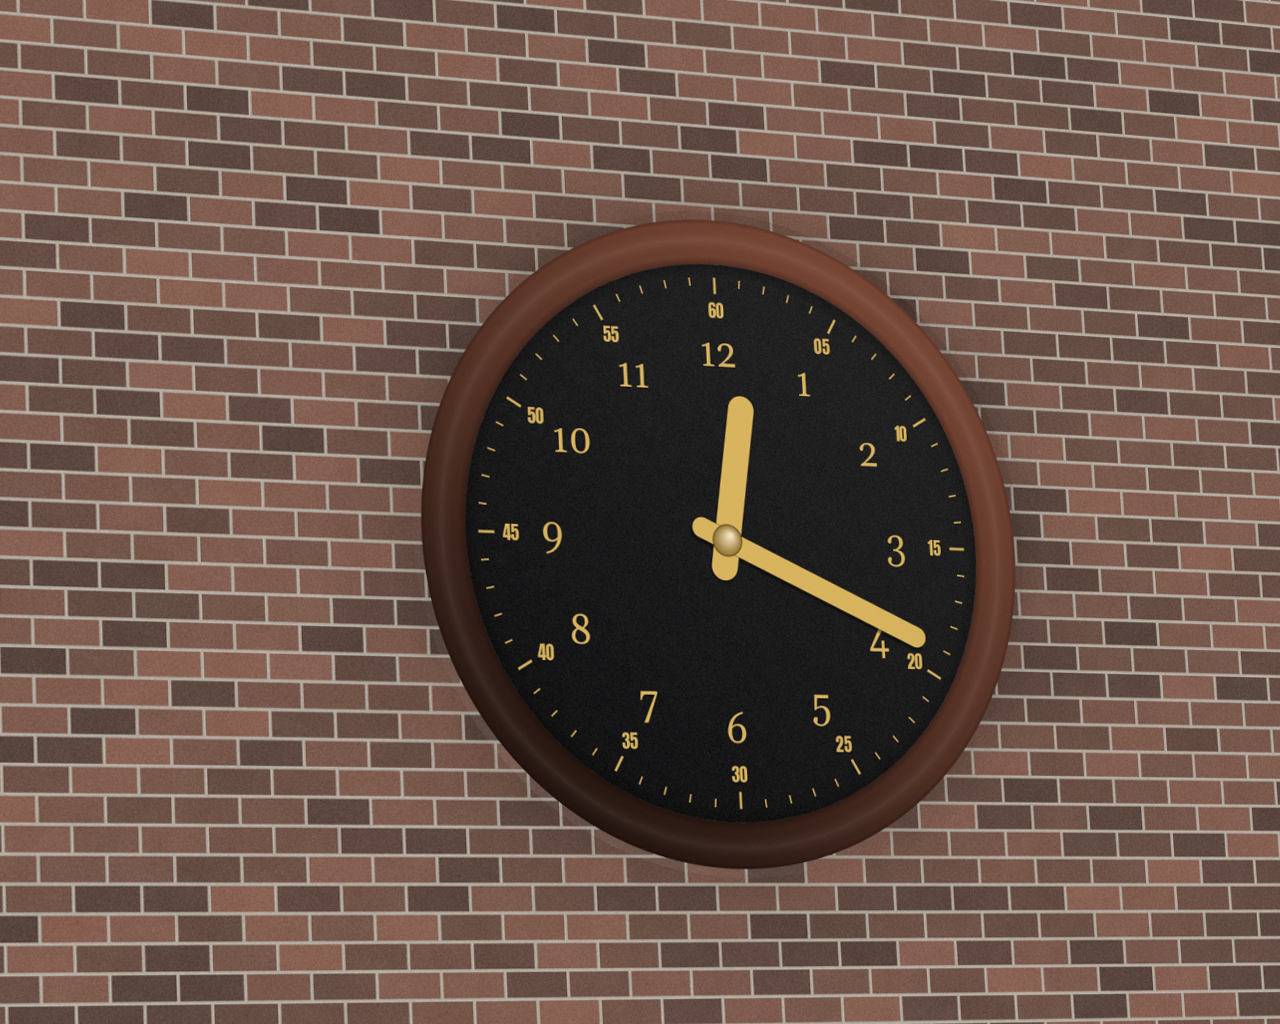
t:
12:19
